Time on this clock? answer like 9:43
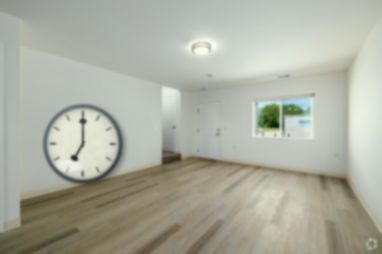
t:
7:00
